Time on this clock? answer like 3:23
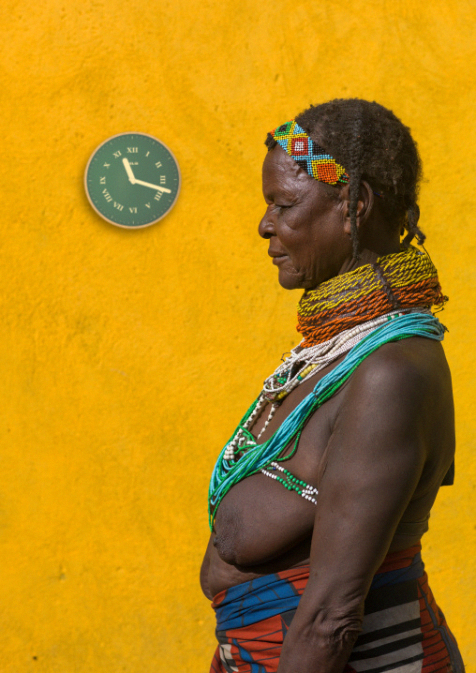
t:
11:18
